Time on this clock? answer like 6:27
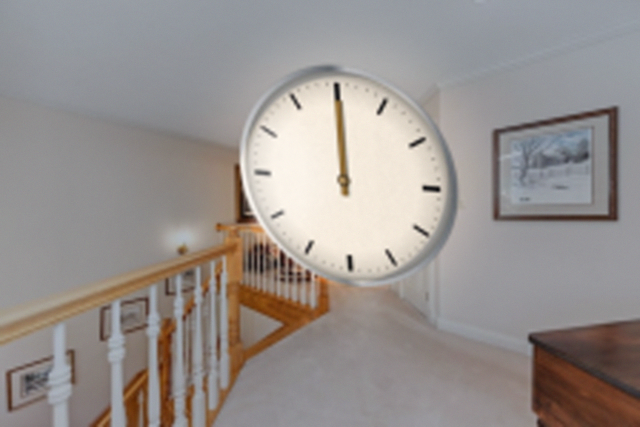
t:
12:00
